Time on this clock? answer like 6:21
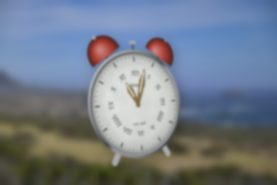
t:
11:03
